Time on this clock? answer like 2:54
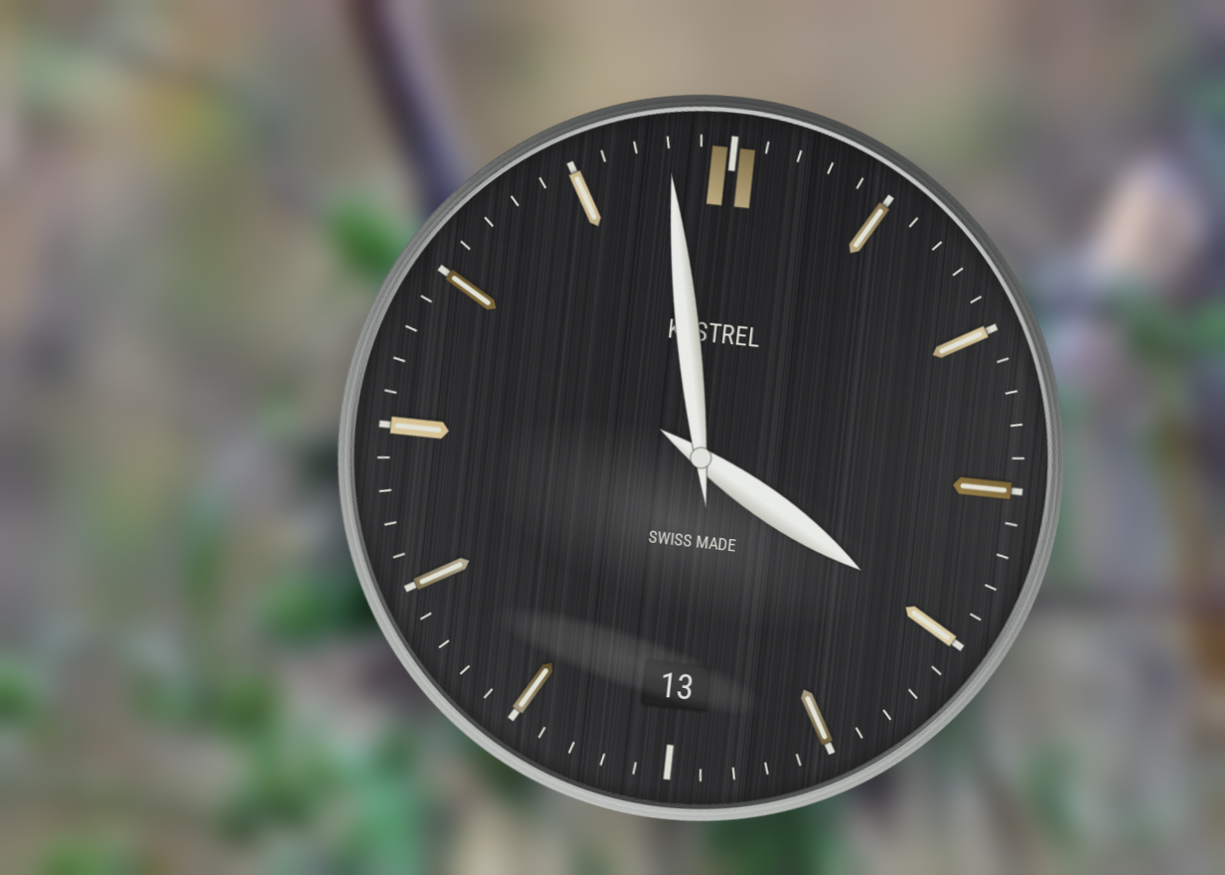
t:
3:58
